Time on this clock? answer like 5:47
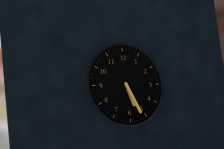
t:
5:26
